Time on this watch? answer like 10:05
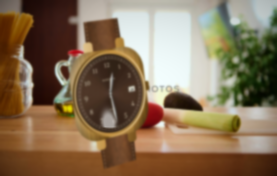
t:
12:29
